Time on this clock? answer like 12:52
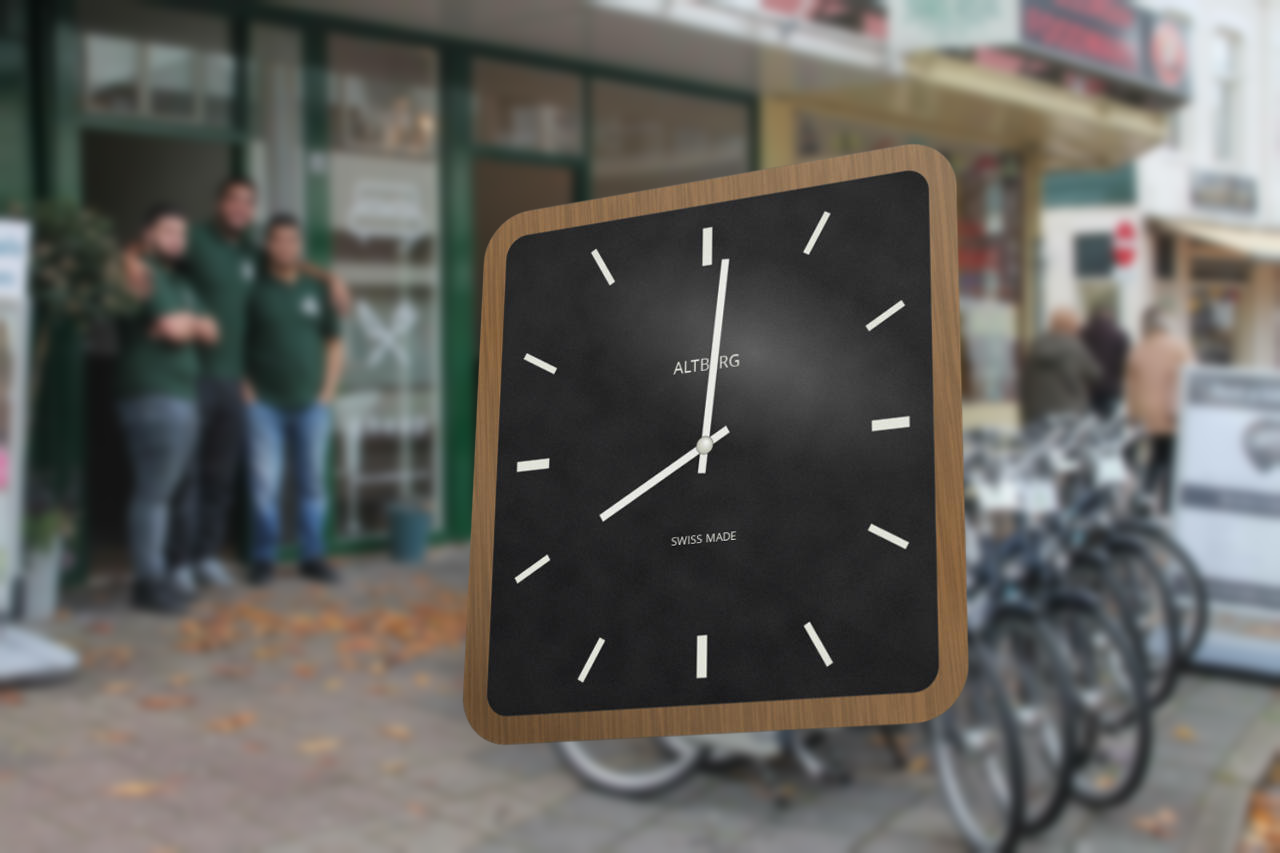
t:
8:01
